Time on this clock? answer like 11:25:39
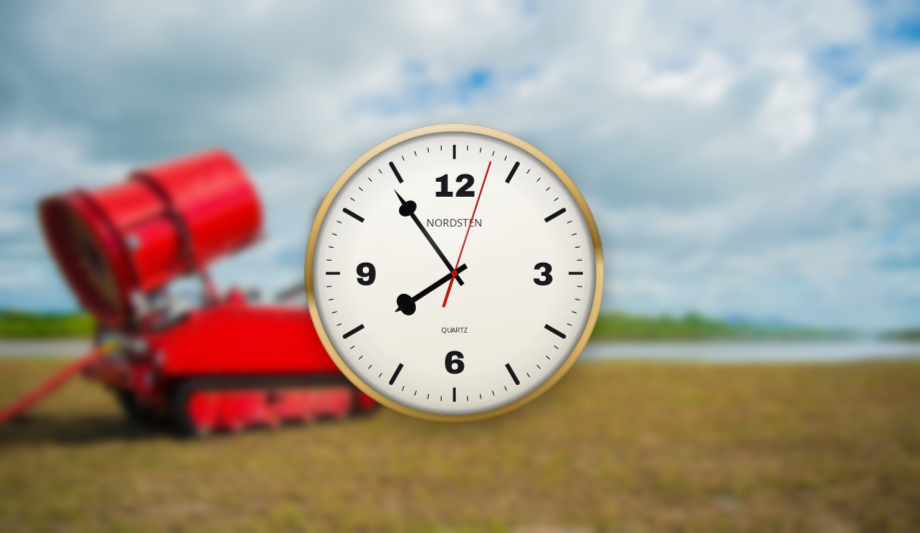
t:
7:54:03
